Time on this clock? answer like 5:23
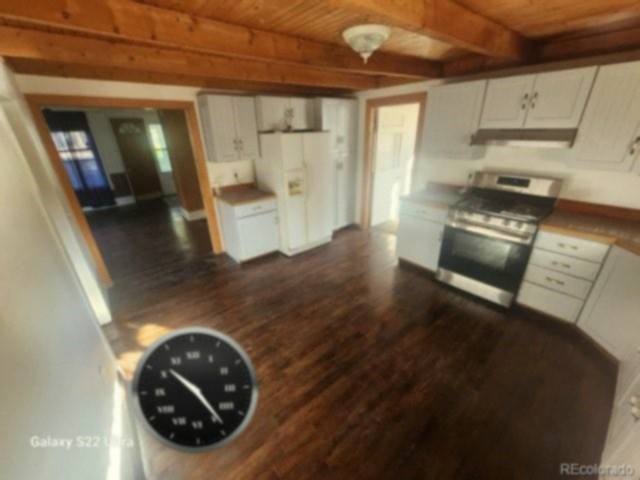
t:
10:24
